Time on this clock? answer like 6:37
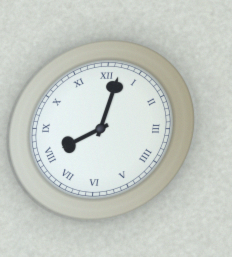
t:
8:02
